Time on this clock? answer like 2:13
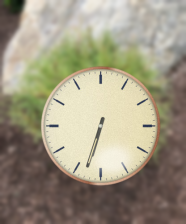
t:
6:33
